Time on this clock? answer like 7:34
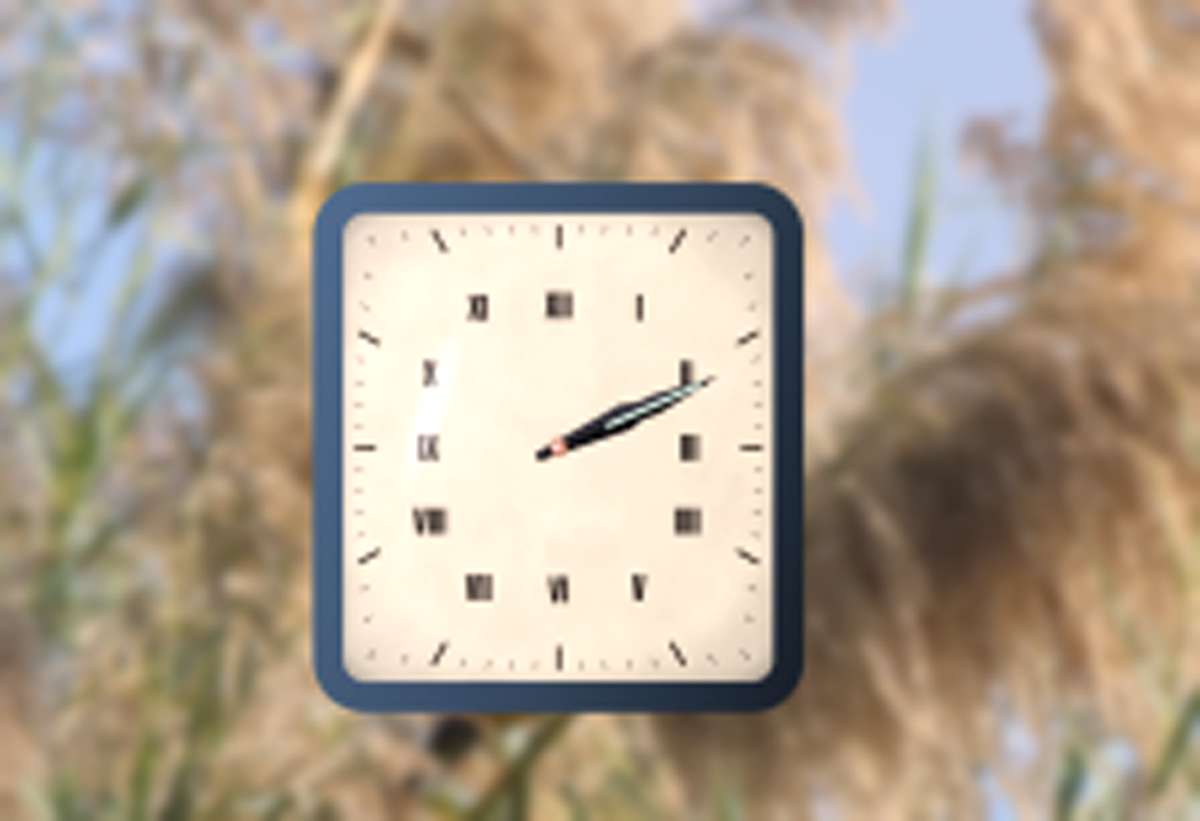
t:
2:11
